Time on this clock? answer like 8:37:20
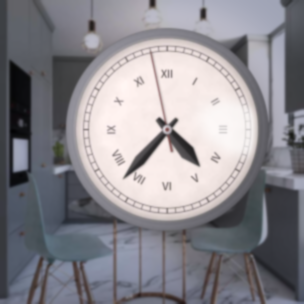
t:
4:36:58
